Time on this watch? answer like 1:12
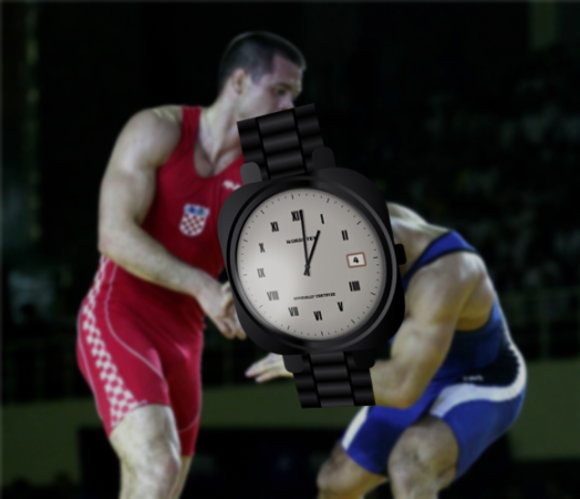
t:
1:01
